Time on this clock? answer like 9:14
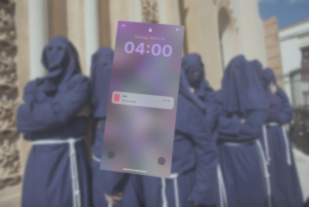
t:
4:00
